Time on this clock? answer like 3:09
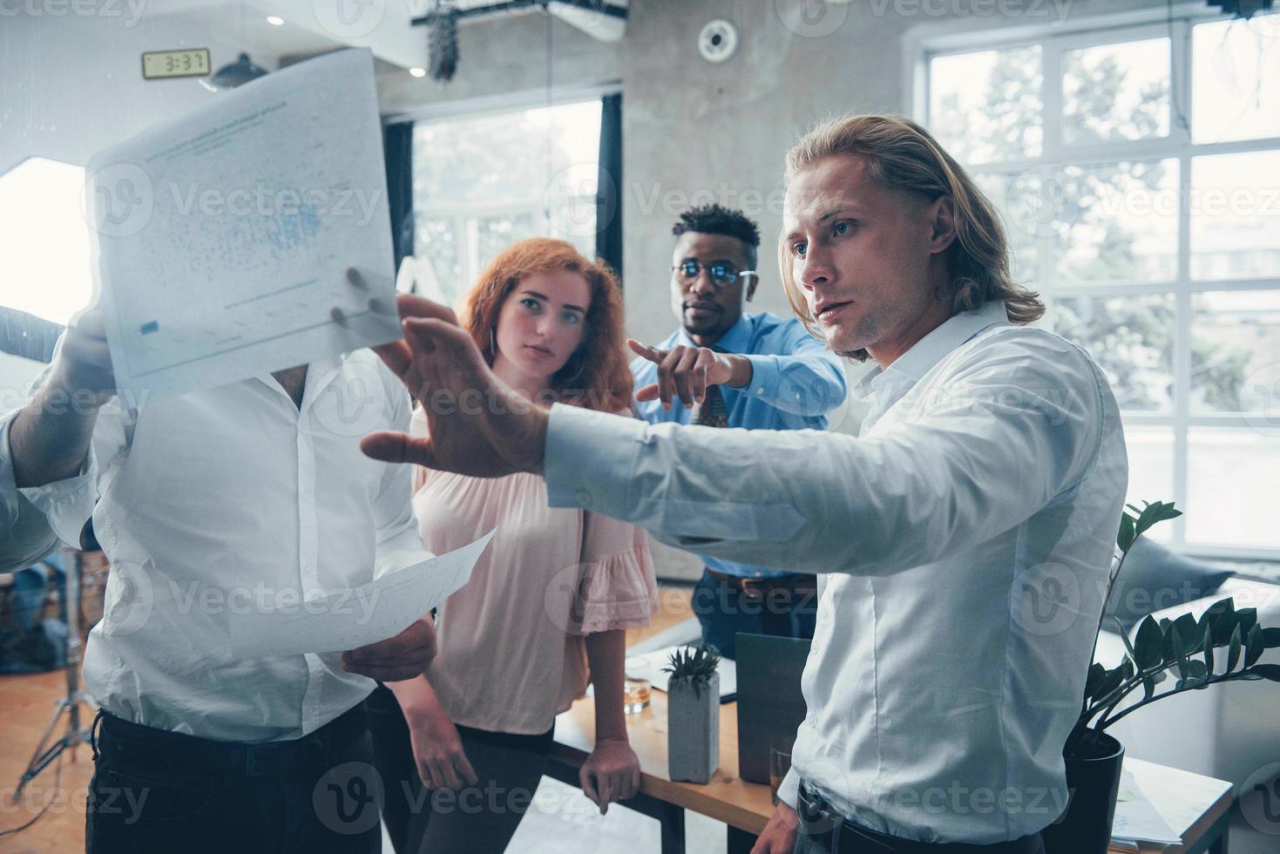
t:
3:37
